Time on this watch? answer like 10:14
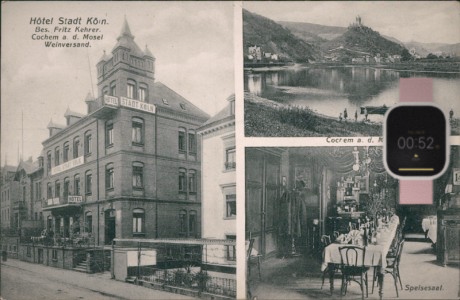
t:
0:52
